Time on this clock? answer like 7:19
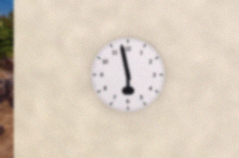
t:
5:58
